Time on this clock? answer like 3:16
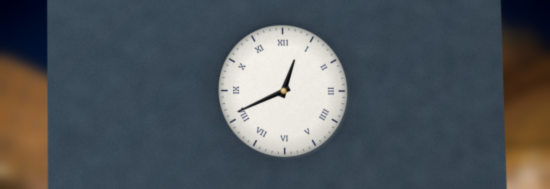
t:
12:41
